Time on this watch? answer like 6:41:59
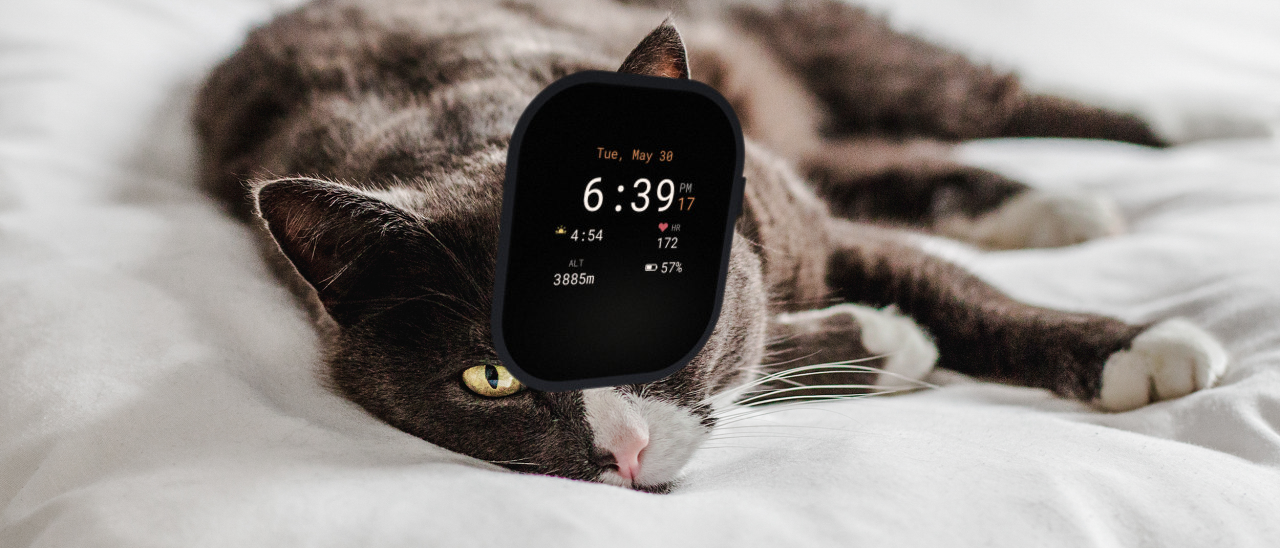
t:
6:39:17
